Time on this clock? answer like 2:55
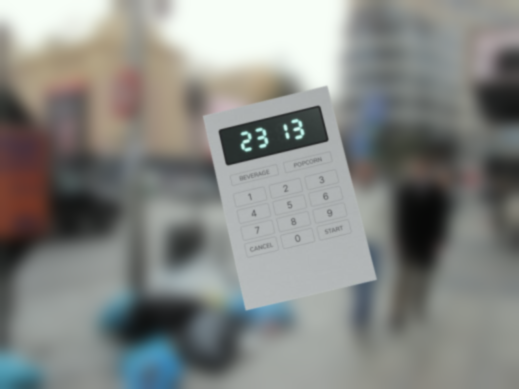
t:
23:13
